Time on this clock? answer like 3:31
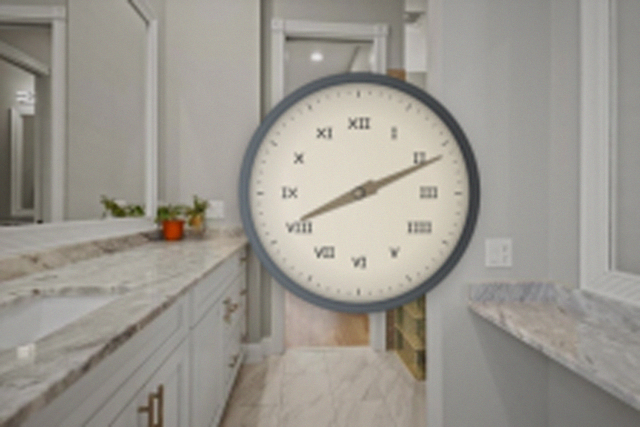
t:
8:11
